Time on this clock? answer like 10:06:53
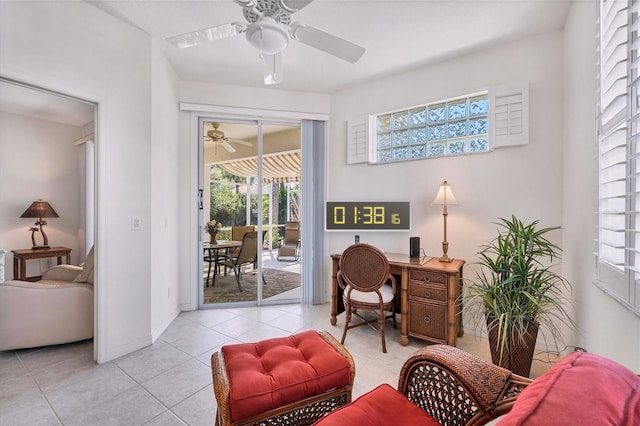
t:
1:38:16
